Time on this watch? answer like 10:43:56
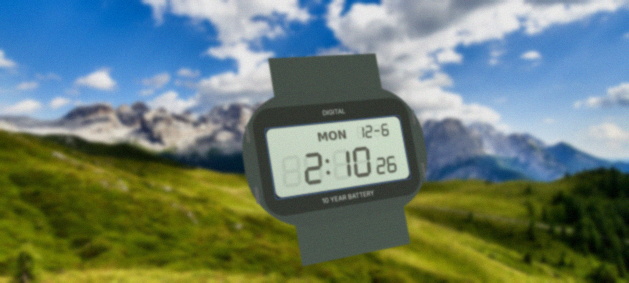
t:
2:10:26
